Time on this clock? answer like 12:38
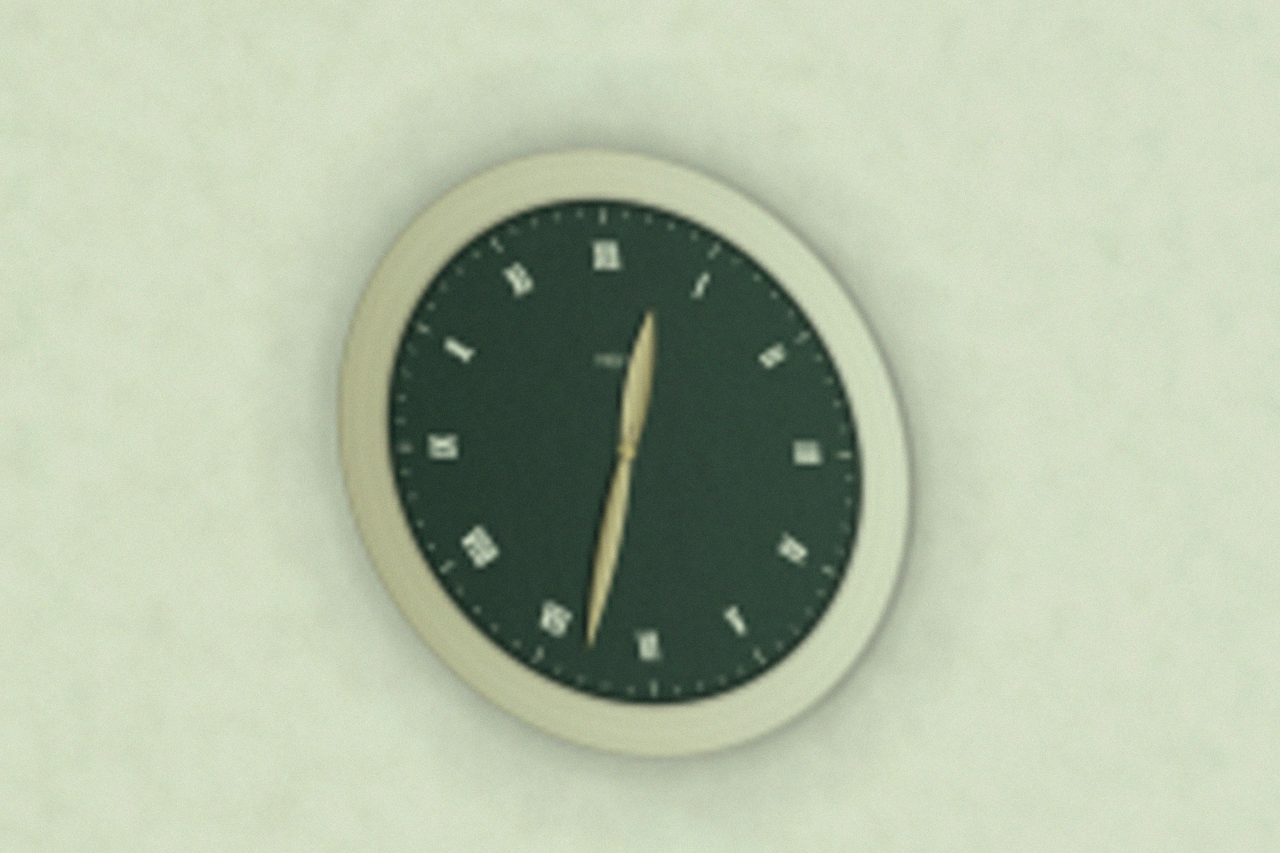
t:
12:33
